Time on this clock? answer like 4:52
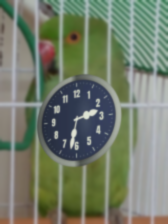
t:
2:32
